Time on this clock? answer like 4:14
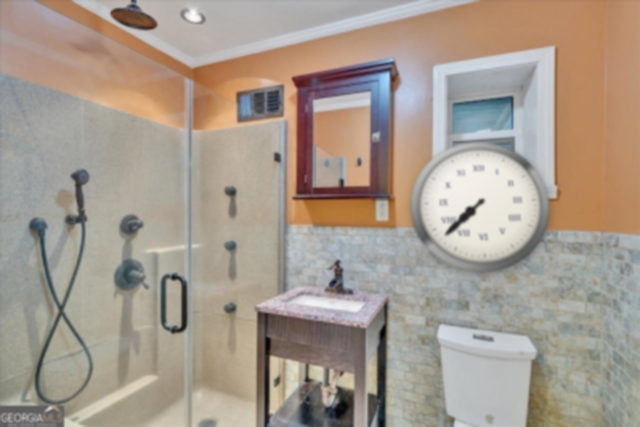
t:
7:38
